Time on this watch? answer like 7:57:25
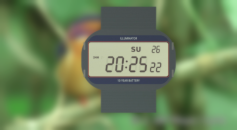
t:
20:25:22
